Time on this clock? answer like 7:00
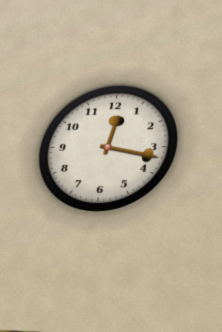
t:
12:17
